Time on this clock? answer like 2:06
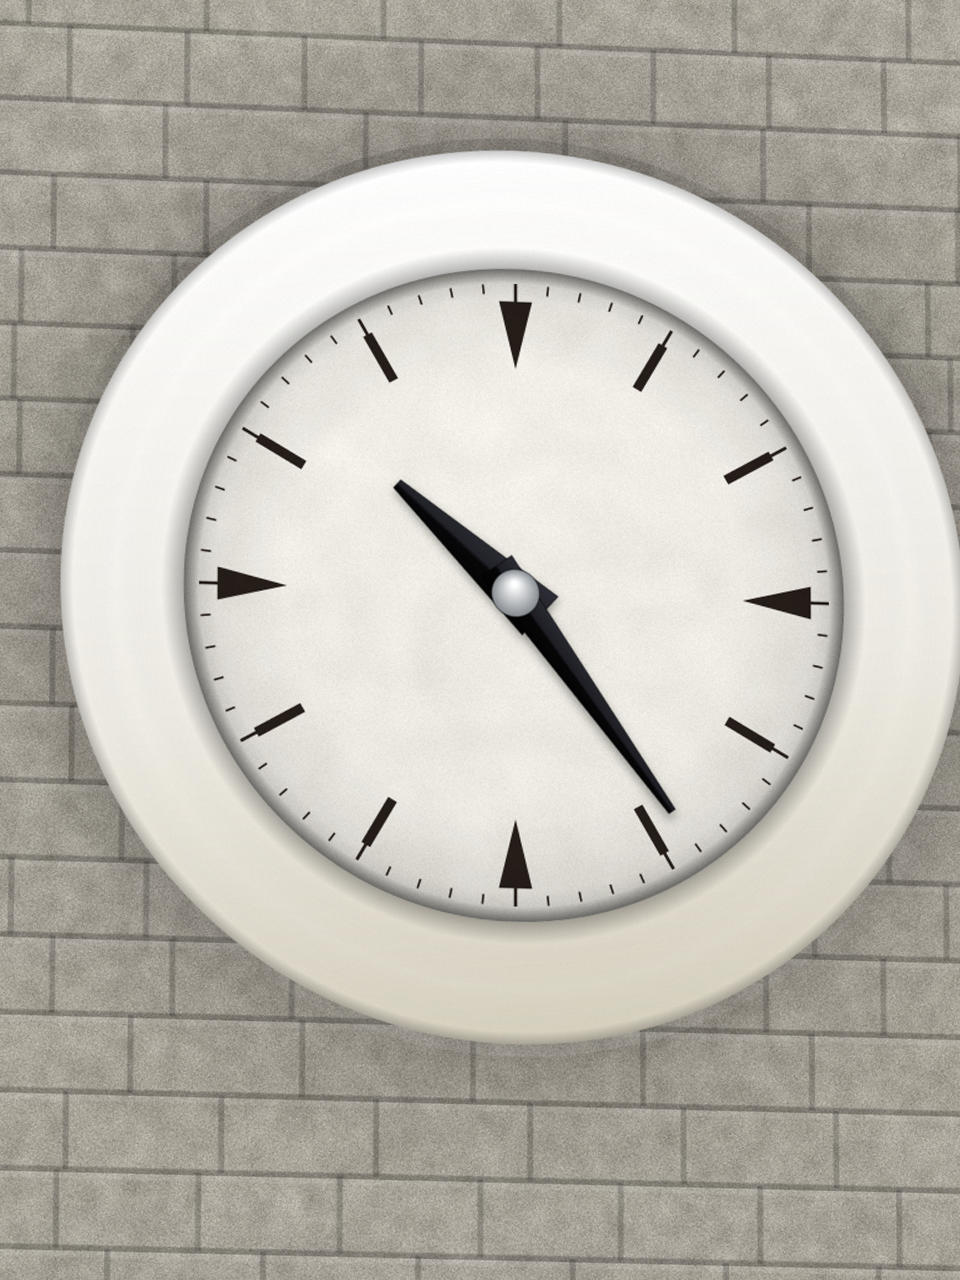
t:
10:24
